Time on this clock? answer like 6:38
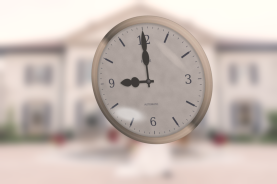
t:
9:00
